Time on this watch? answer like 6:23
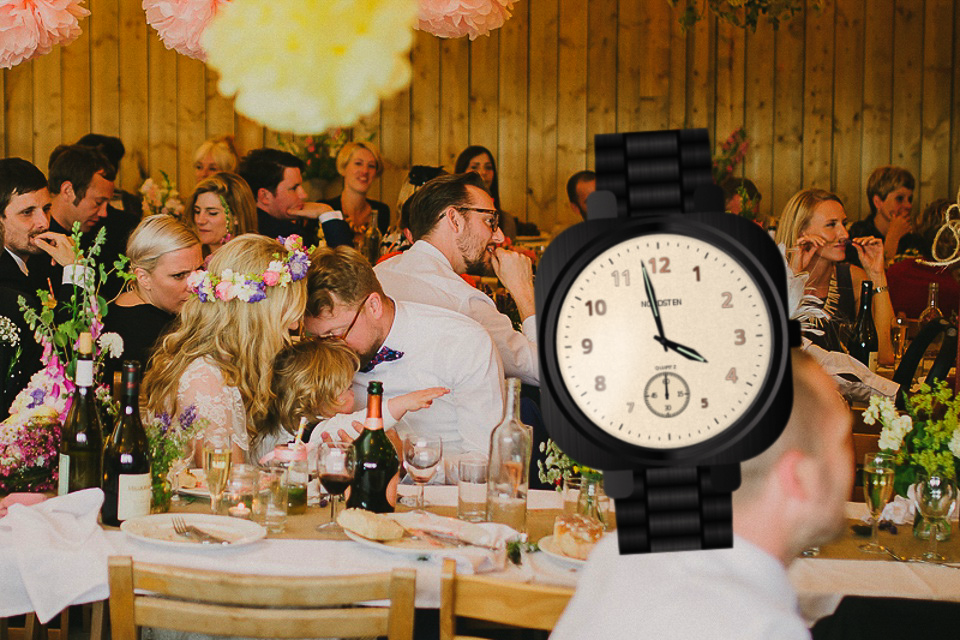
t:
3:58
